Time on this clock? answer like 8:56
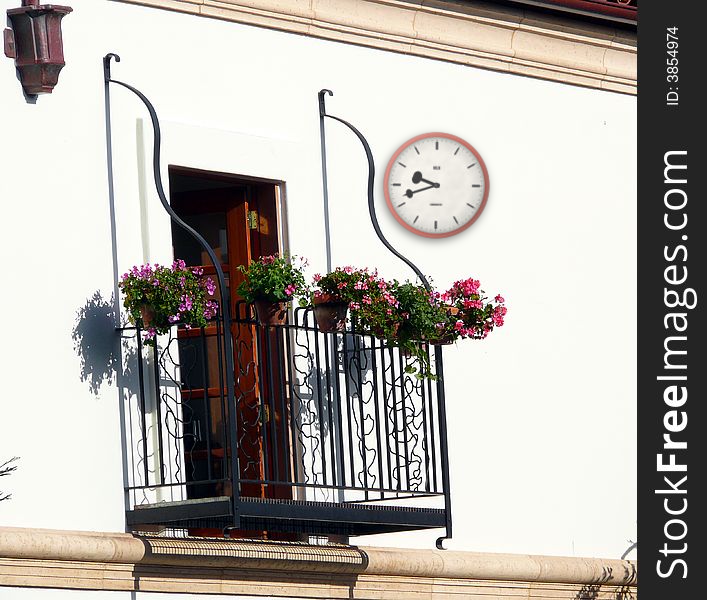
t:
9:42
